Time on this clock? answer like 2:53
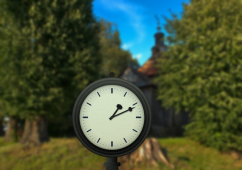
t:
1:11
